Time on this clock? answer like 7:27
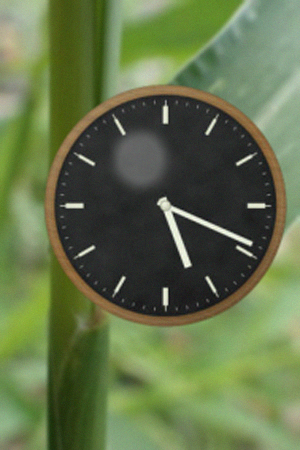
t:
5:19
